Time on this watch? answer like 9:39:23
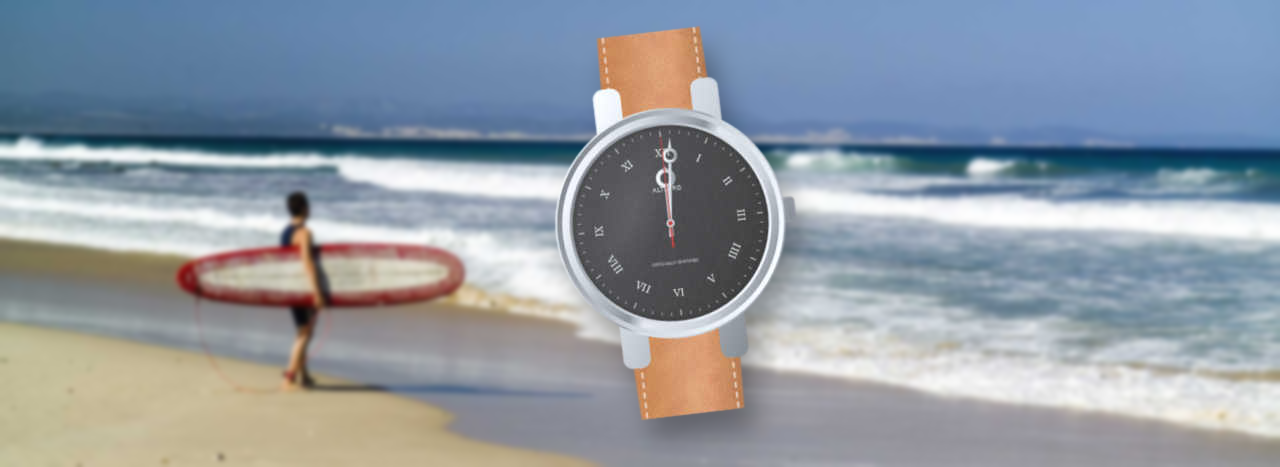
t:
12:01:00
